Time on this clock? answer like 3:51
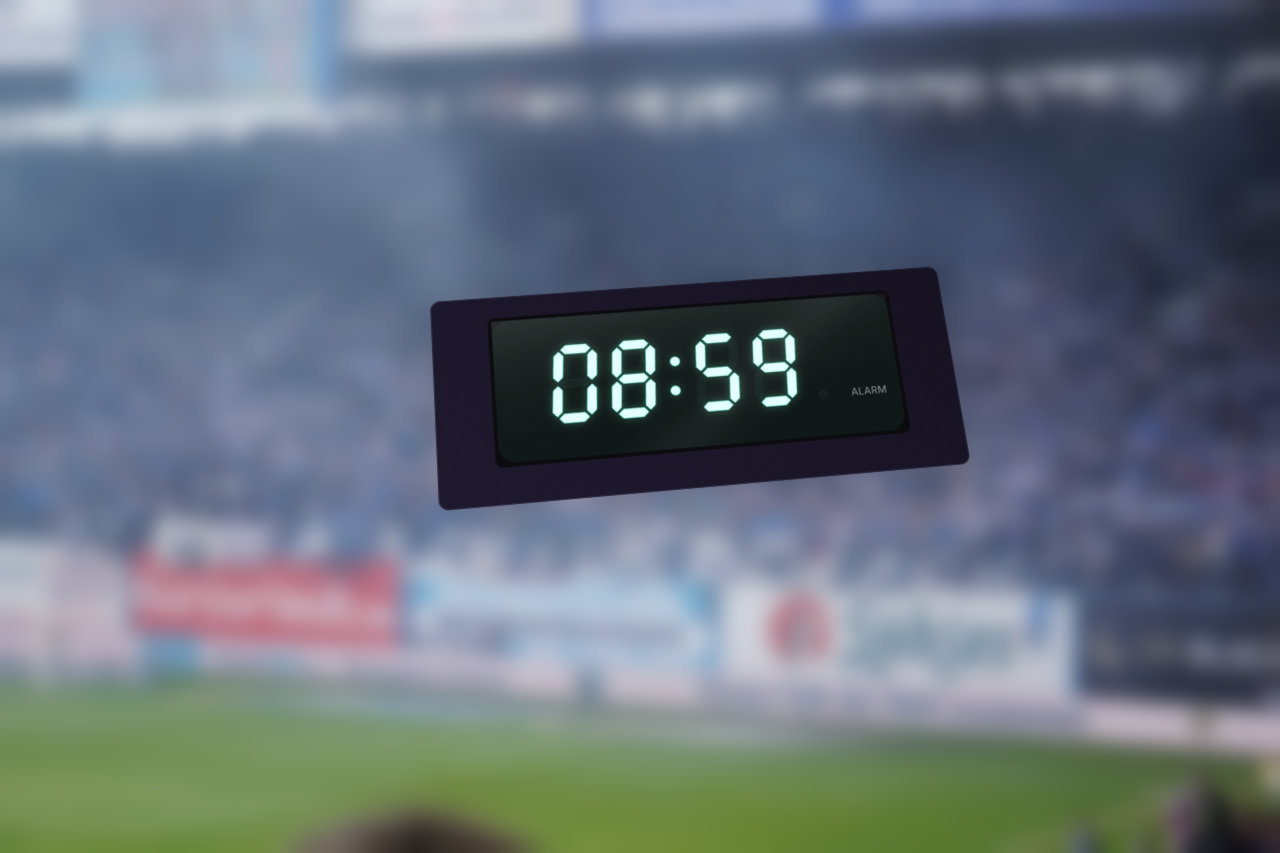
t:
8:59
